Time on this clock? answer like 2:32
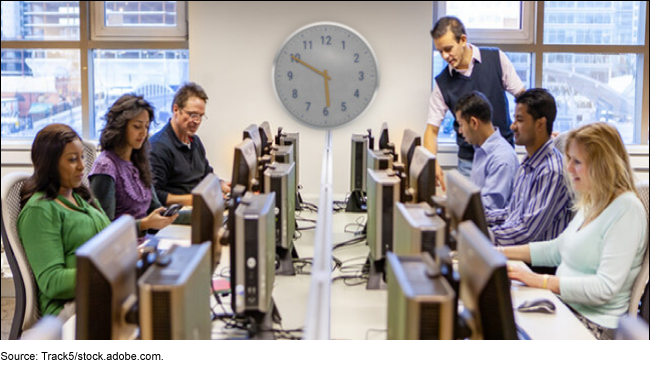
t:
5:50
